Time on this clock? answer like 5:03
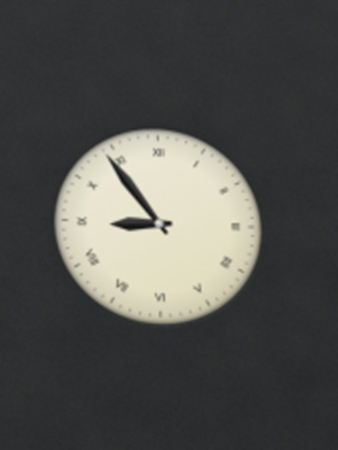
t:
8:54
